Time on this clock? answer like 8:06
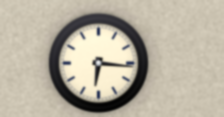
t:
6:16
